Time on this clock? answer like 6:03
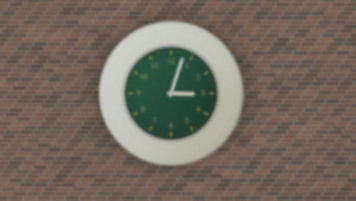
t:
3:03
